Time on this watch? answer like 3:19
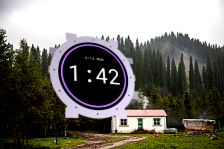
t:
1:42
